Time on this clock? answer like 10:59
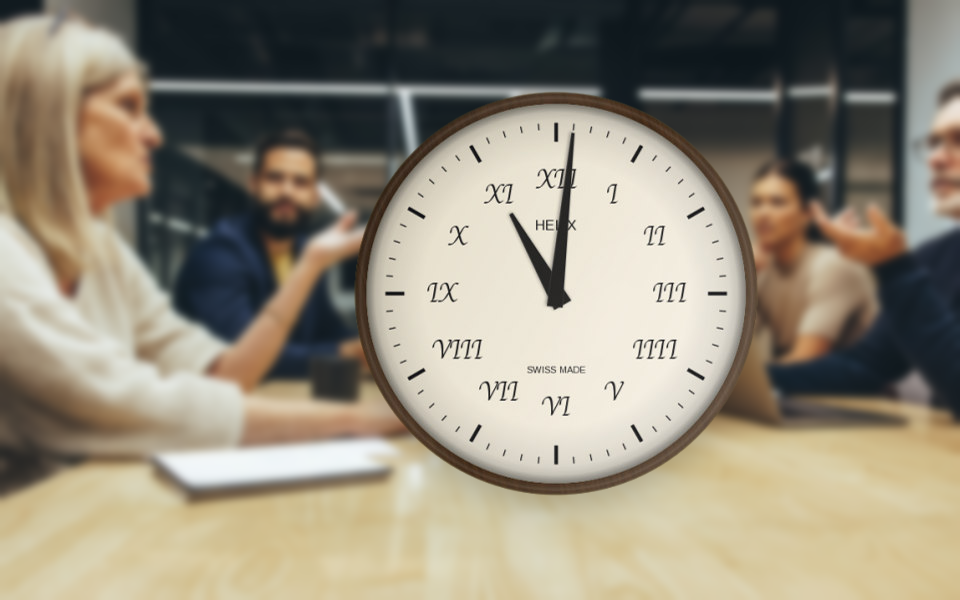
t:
11:01
